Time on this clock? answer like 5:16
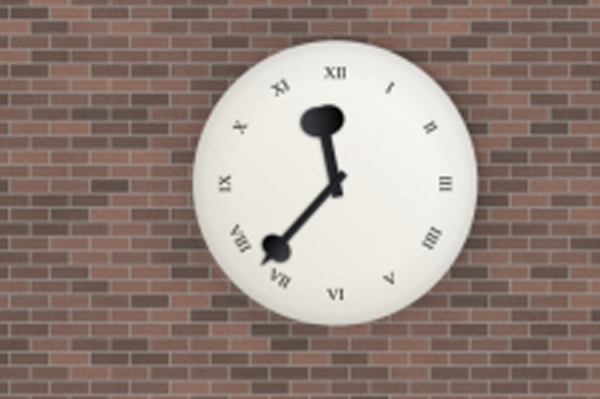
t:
11:37
